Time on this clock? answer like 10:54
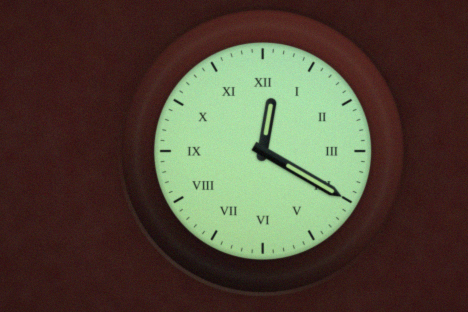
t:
12:20
